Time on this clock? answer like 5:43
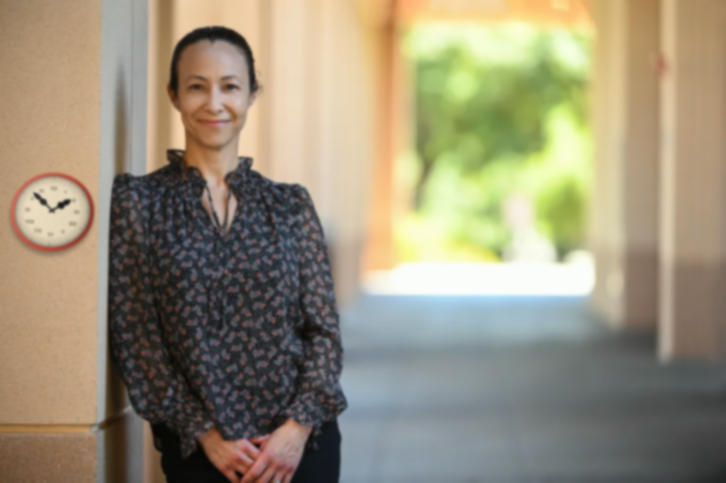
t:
1:52
